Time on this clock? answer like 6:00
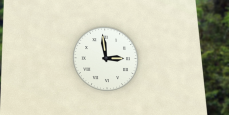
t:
2:59
